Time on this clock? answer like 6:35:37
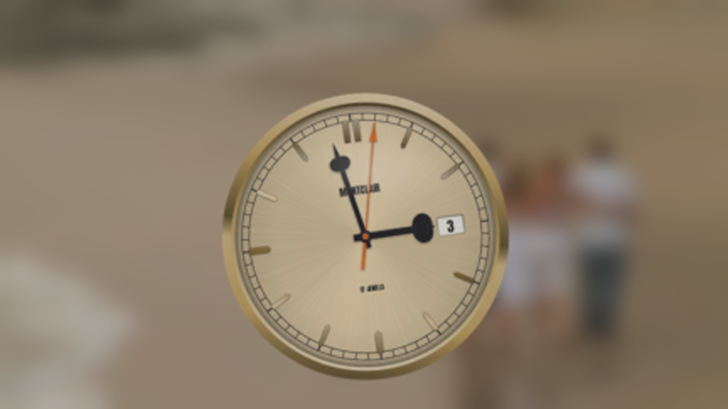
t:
2:58:02
